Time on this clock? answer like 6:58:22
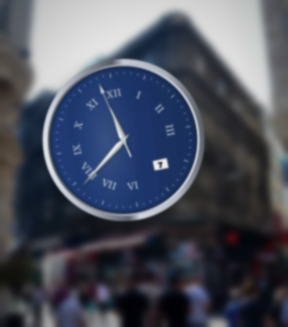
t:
11:38:58
